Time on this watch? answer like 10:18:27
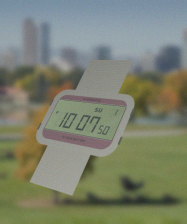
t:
10:07:50
